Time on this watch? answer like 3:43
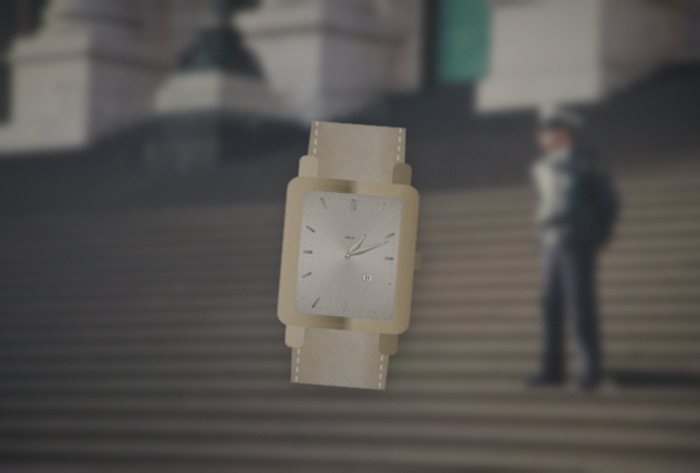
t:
1:11
